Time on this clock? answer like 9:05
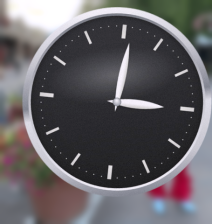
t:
3:01
